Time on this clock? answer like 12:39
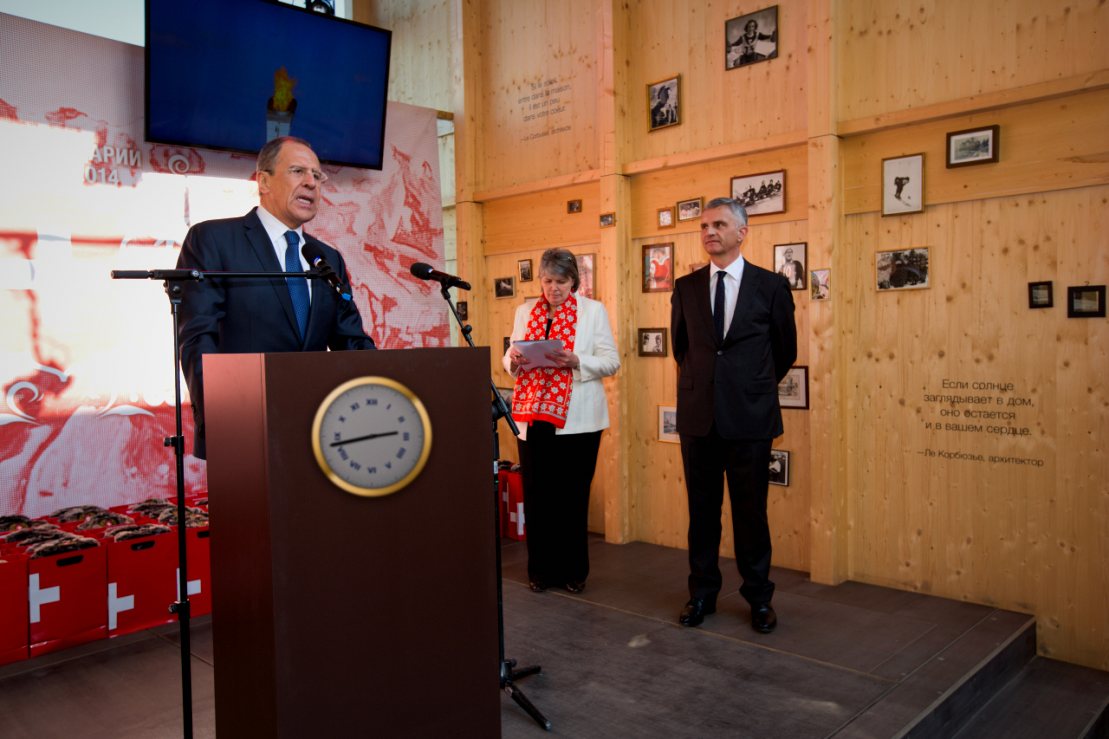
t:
2:43
